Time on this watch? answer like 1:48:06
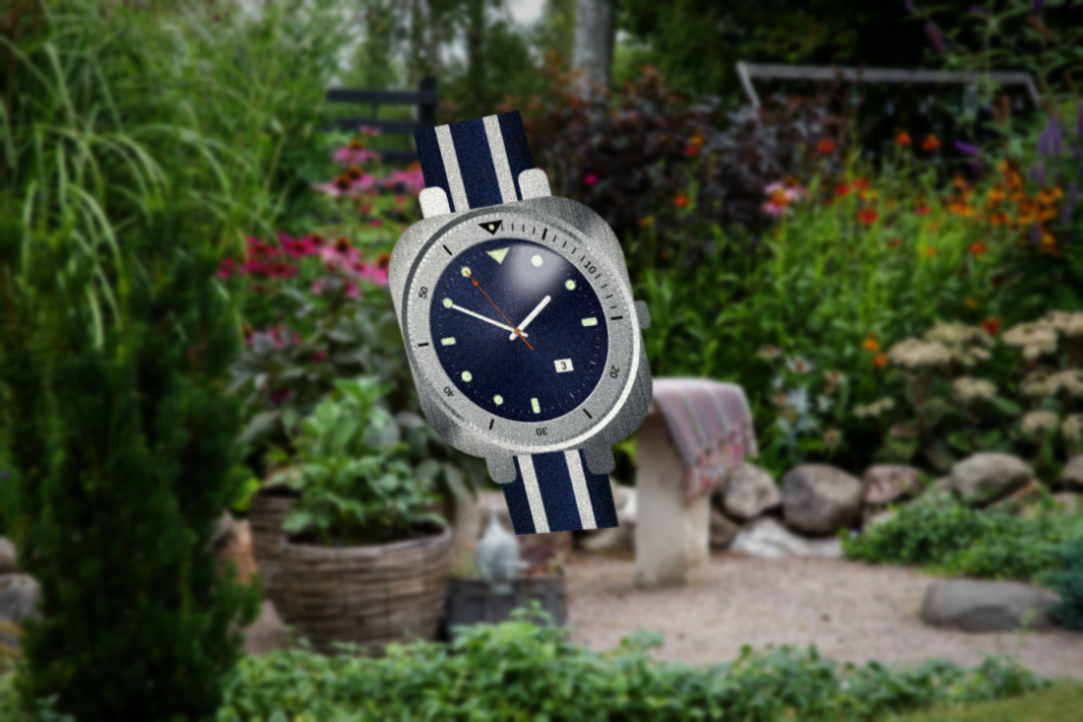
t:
1:49:55
